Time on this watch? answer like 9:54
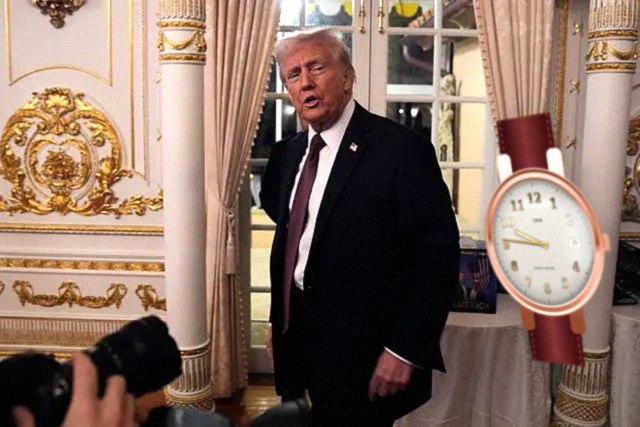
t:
9:46
